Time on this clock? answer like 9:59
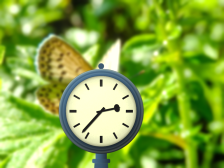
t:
2:37
